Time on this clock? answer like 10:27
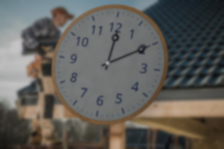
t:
12:10
